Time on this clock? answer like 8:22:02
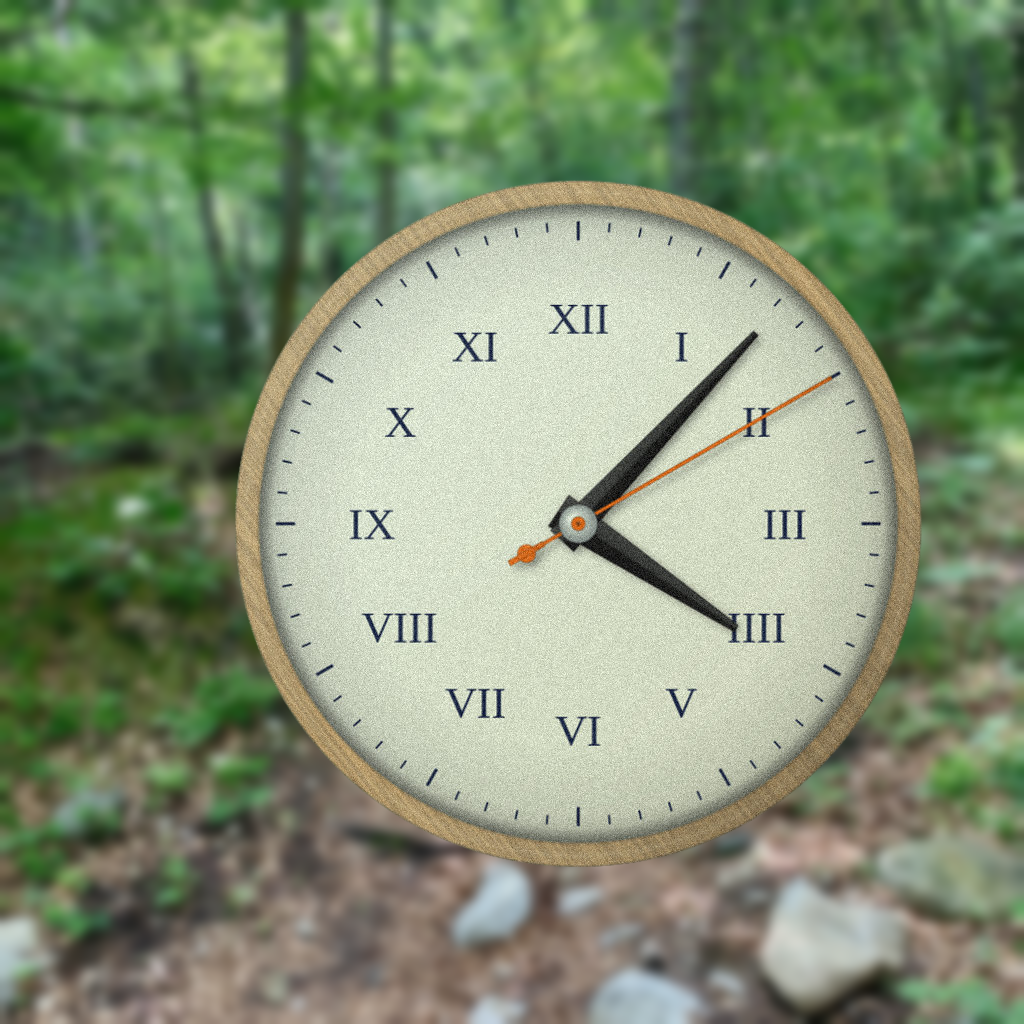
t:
4:07:10
